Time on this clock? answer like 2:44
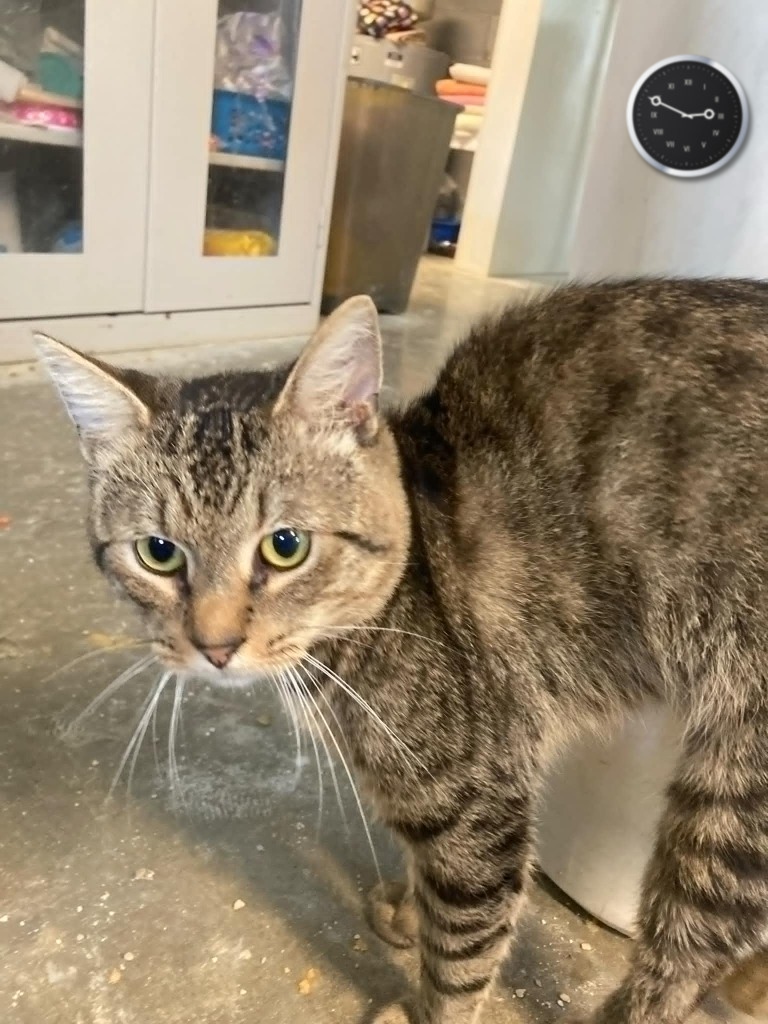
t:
2:49
